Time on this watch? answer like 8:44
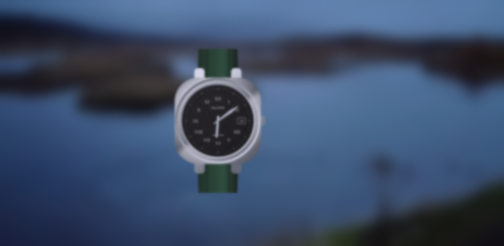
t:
6:09
